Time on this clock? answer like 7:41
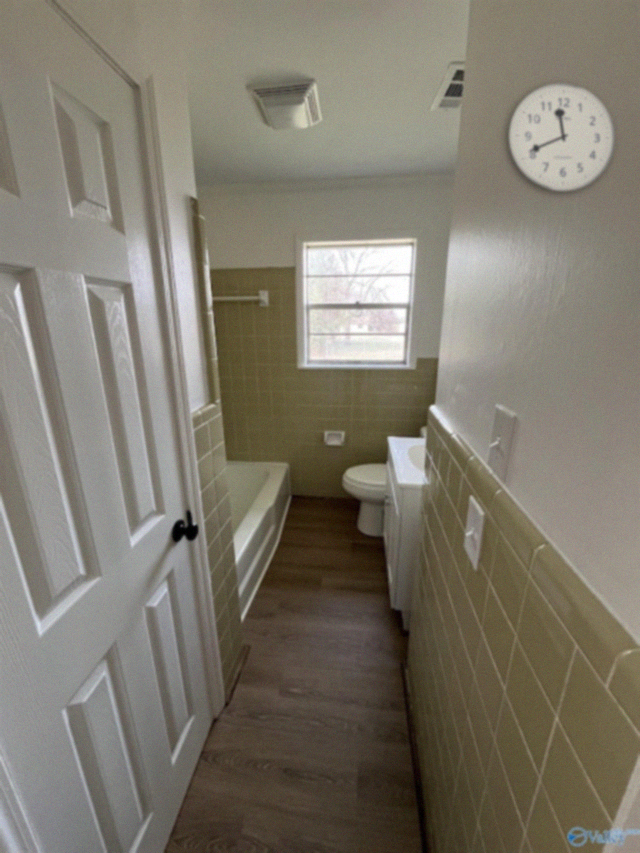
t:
11:41
